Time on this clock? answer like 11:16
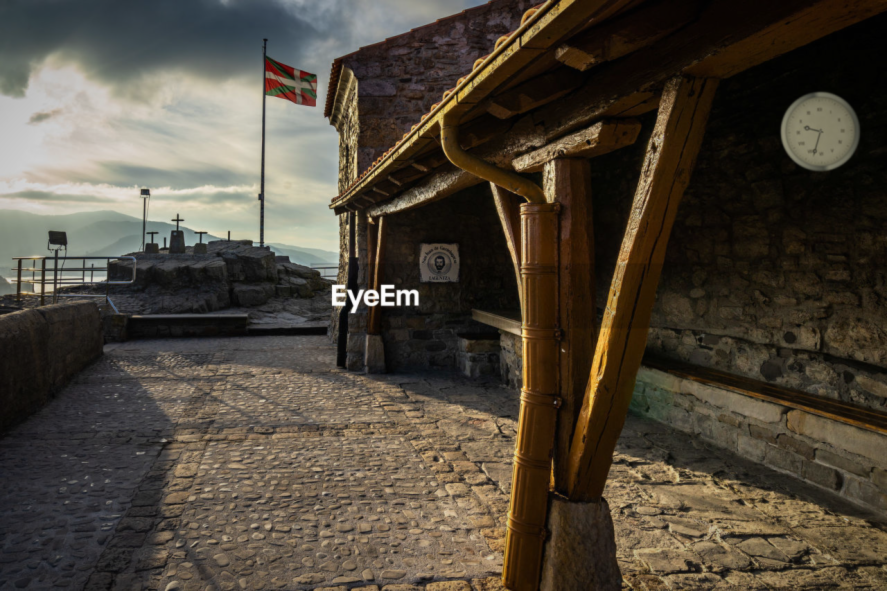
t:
9:33
